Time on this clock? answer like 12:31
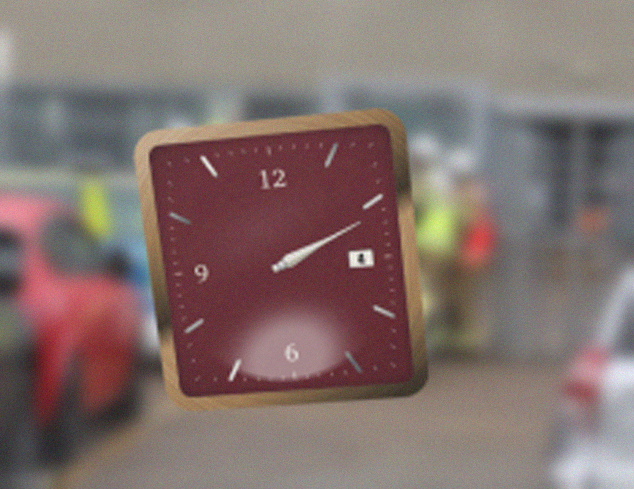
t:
2:11
